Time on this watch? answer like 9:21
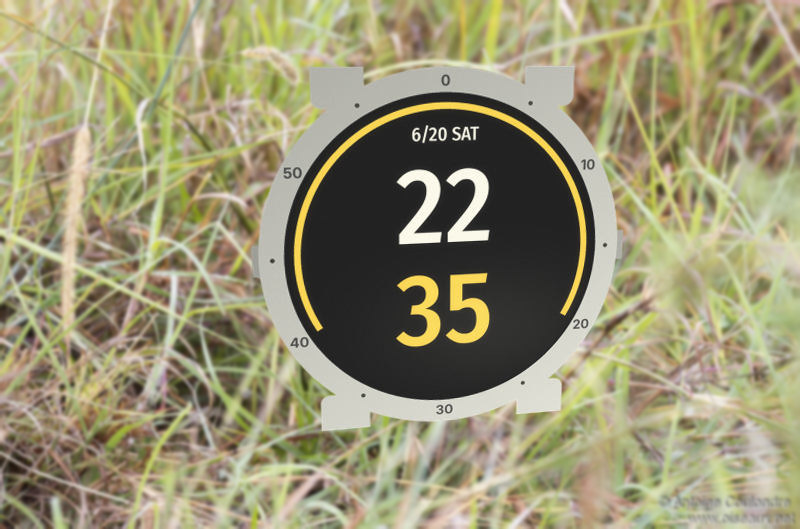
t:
22:35
